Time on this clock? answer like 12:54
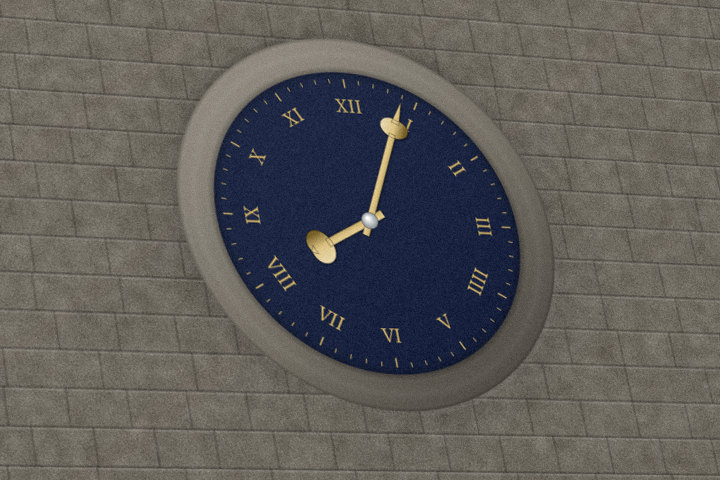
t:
8:04
